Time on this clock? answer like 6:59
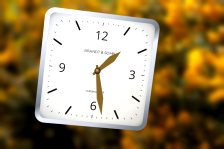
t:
1:28
